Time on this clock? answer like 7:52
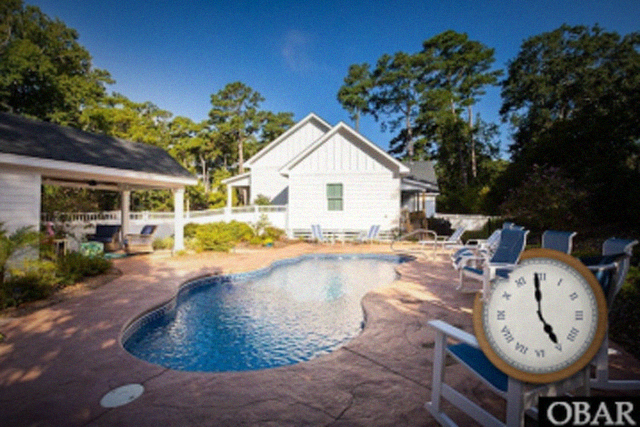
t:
4:59
